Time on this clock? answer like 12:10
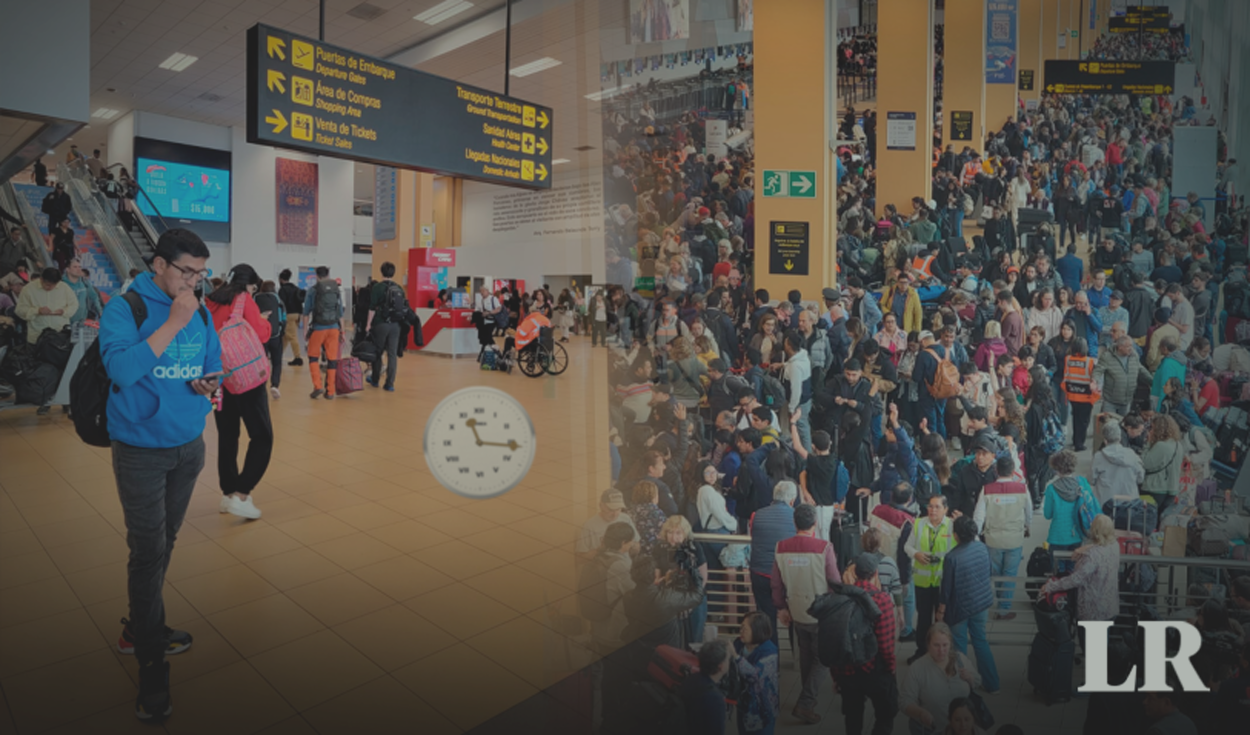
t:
11:16
